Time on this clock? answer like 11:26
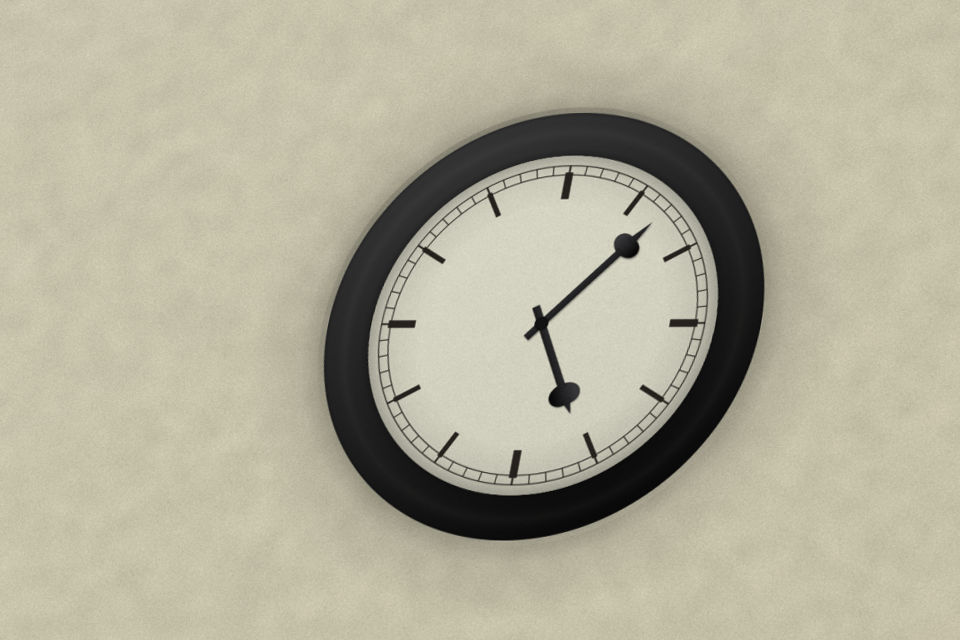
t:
5:07
